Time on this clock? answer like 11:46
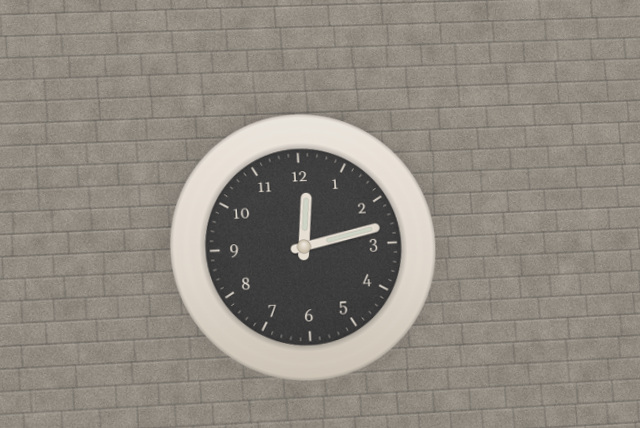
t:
12:13
